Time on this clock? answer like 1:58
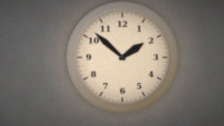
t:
1:52
